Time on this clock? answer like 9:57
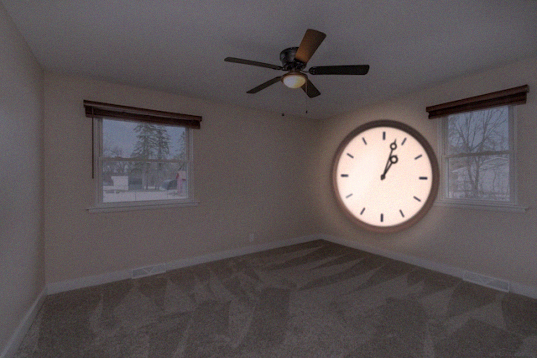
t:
1:03
